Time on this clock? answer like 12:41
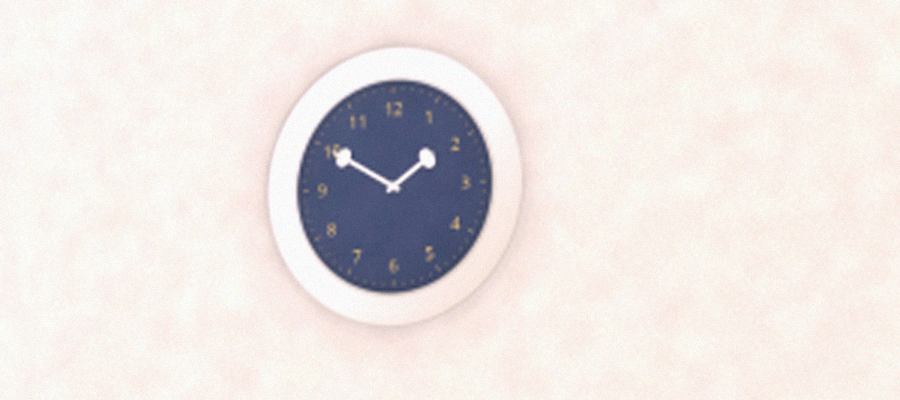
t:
1:50
